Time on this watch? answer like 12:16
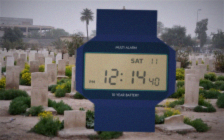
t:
12:14
